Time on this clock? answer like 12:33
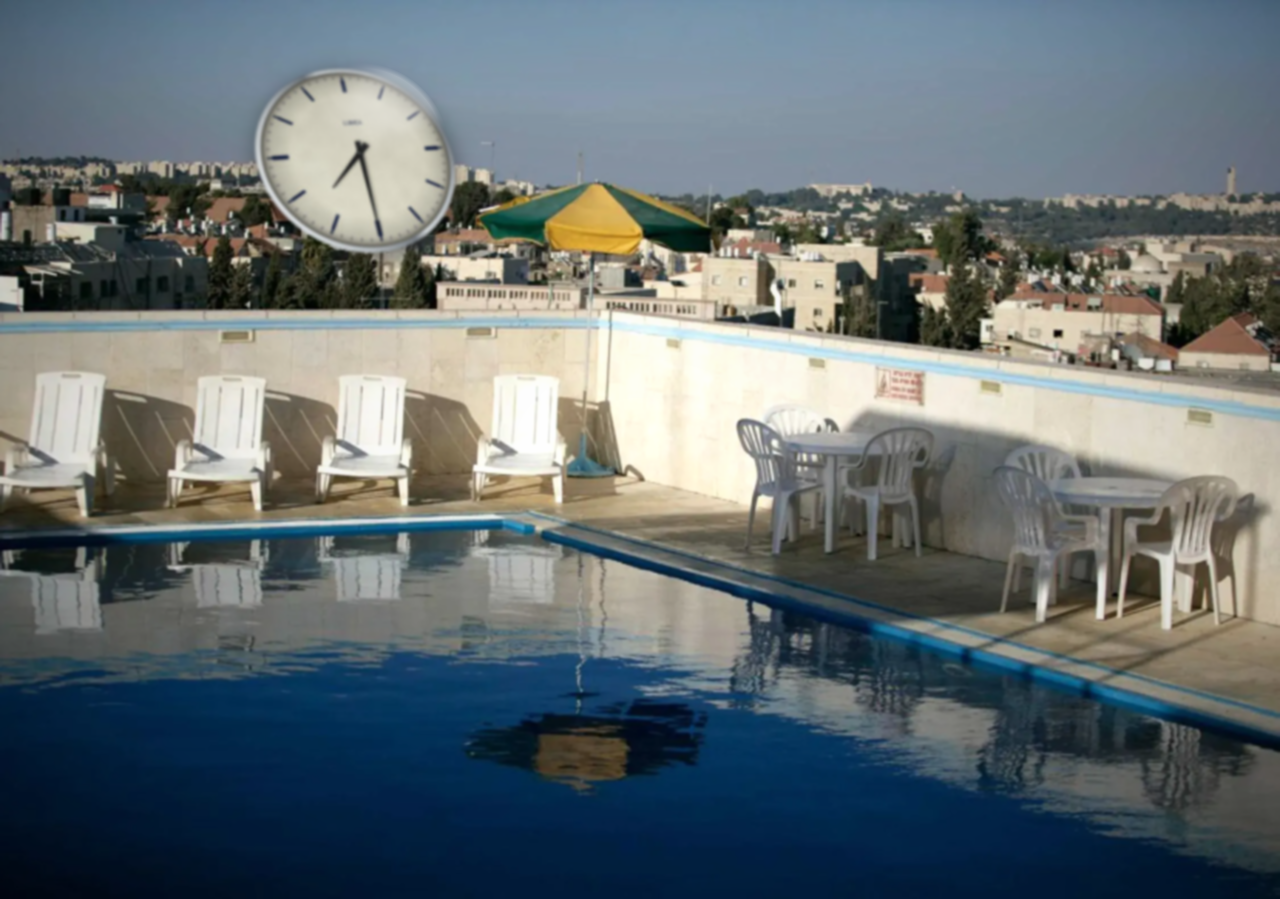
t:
7:30
